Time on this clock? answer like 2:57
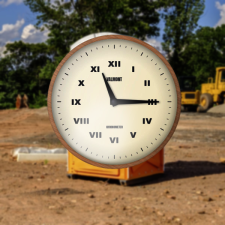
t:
11:15
